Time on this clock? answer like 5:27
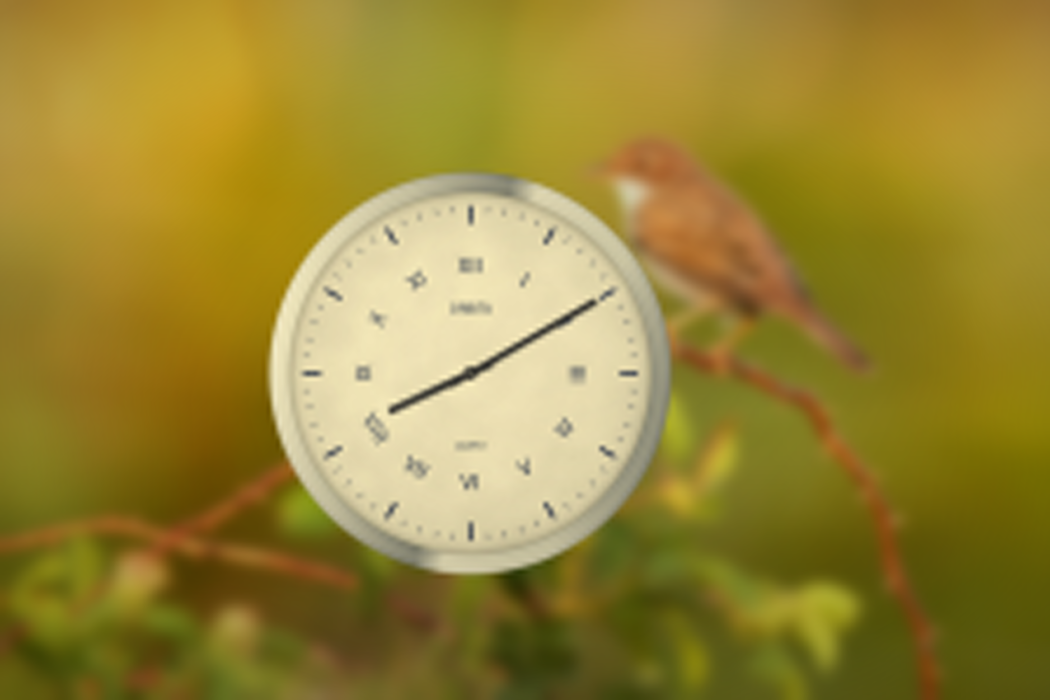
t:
8:10
